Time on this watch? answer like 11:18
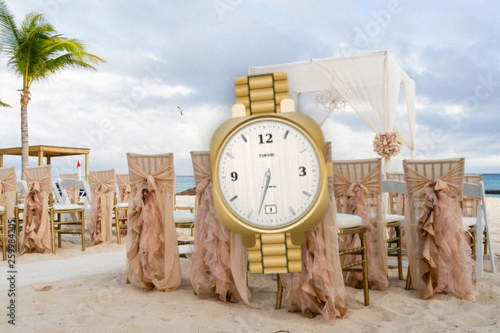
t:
6:33
